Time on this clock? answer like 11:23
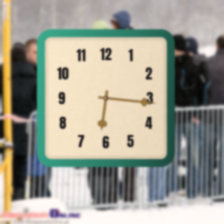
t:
6:16
